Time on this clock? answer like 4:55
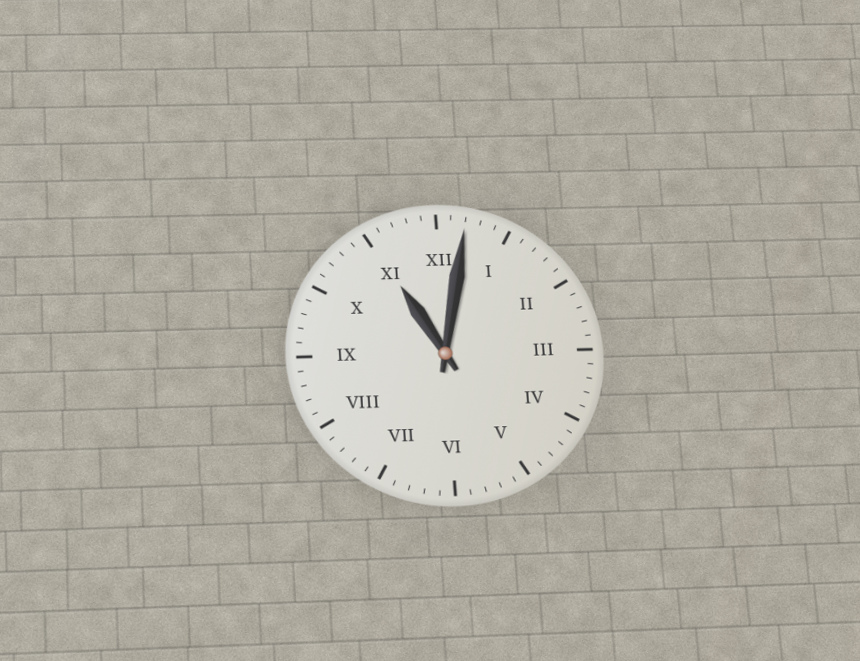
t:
11:02
